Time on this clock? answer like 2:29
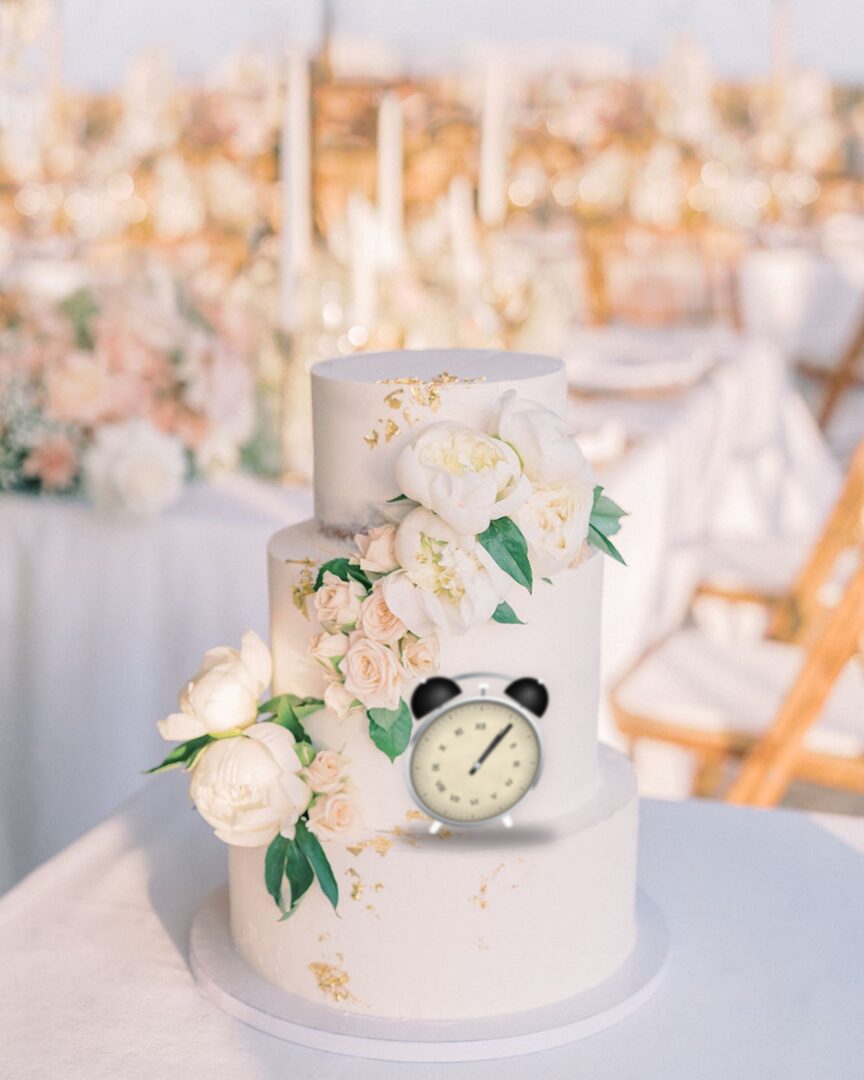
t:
1:06
